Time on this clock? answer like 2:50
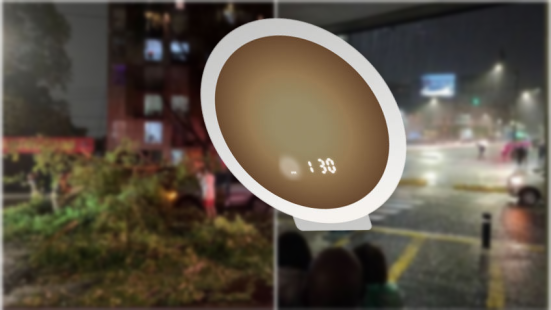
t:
1:30
